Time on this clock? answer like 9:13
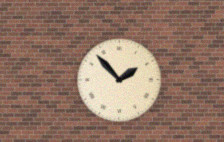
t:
1:53
